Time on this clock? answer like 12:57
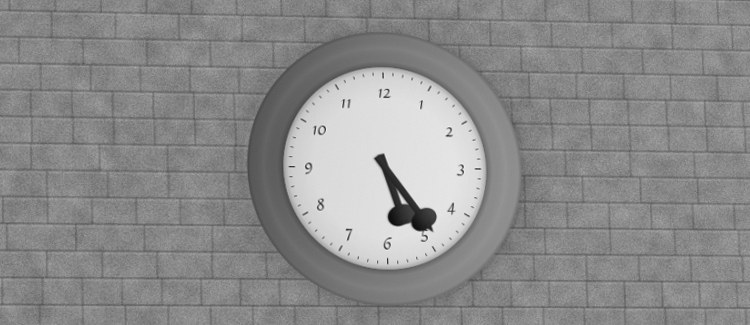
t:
5:24
